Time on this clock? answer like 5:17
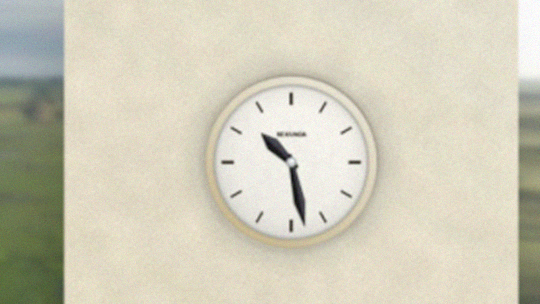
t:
10:28
